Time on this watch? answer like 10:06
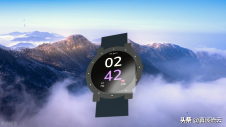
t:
2:42
